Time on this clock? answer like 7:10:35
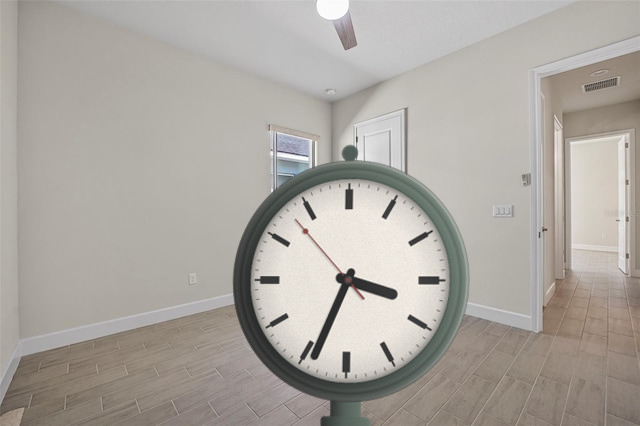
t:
3:33:53
